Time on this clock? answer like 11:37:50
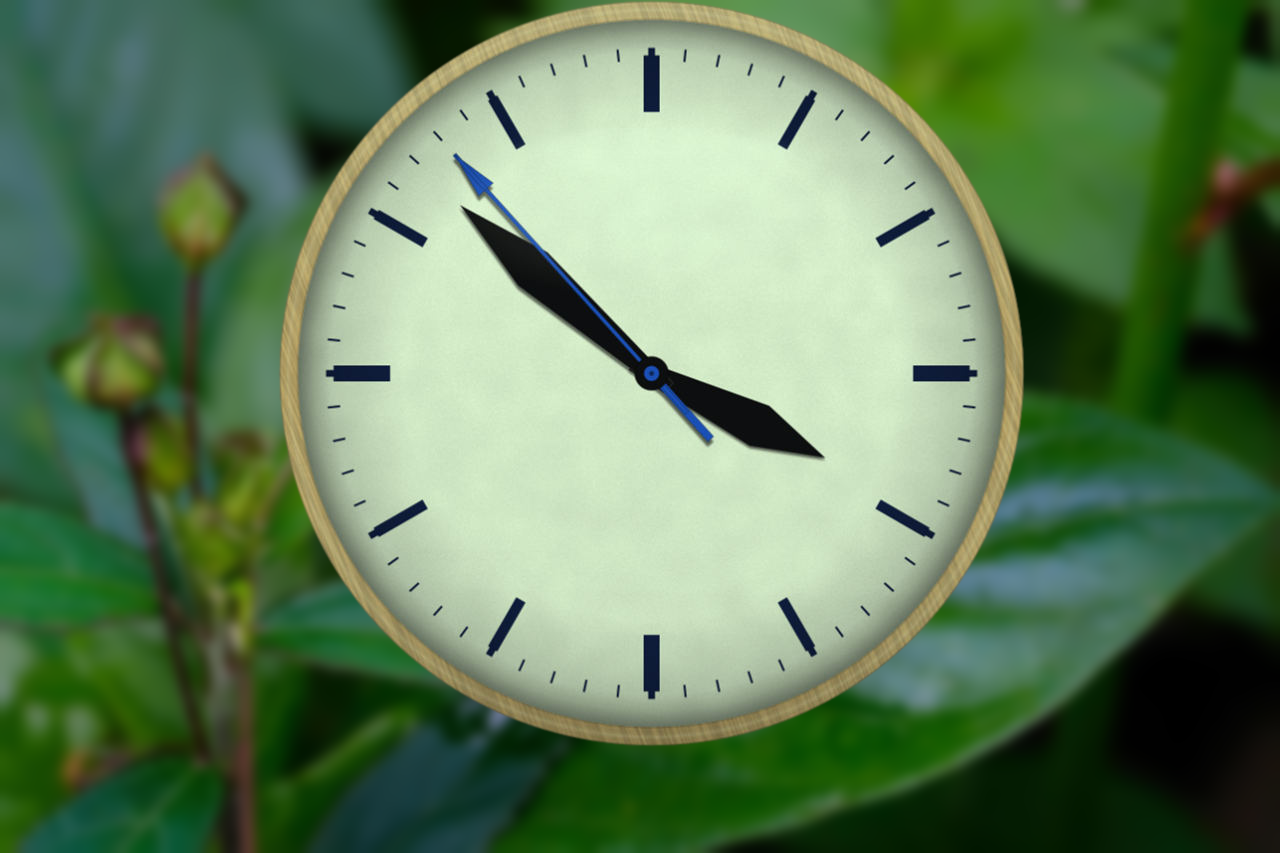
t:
3:51:53
